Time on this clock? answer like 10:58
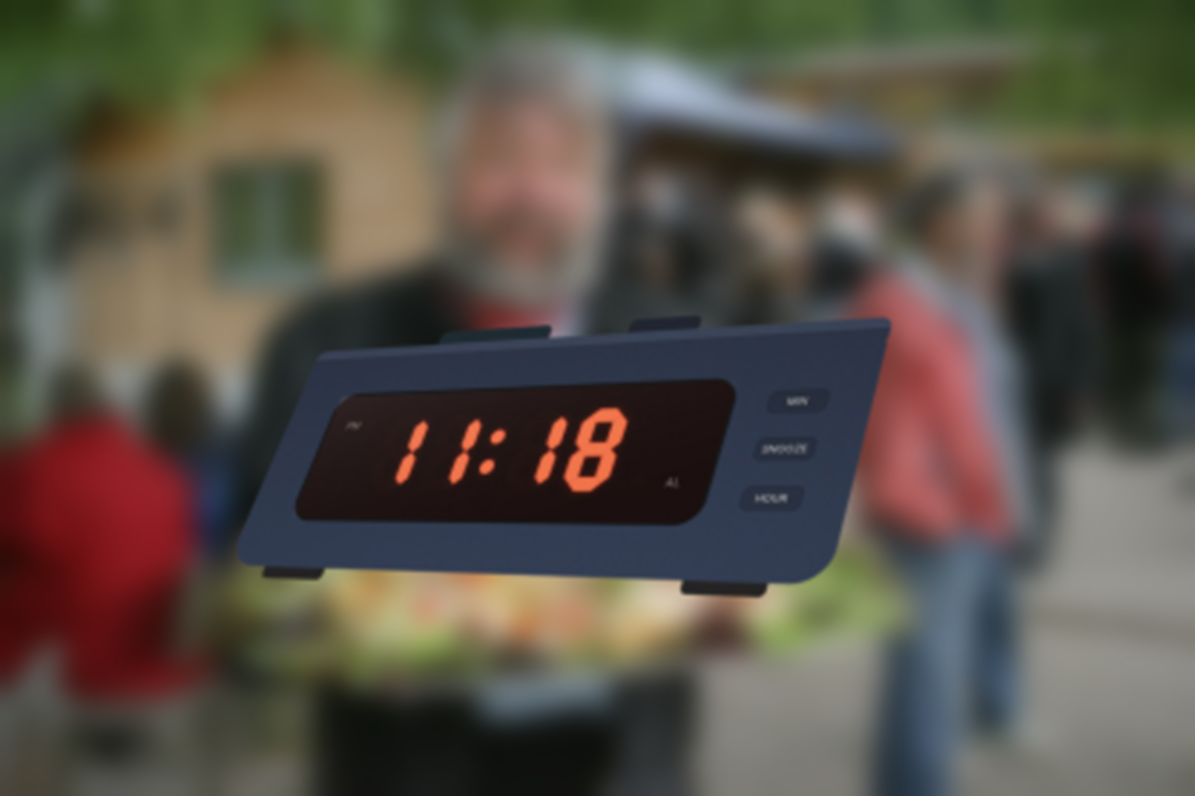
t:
11:18
